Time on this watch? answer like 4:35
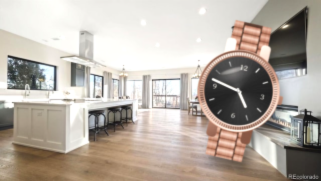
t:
4:47
